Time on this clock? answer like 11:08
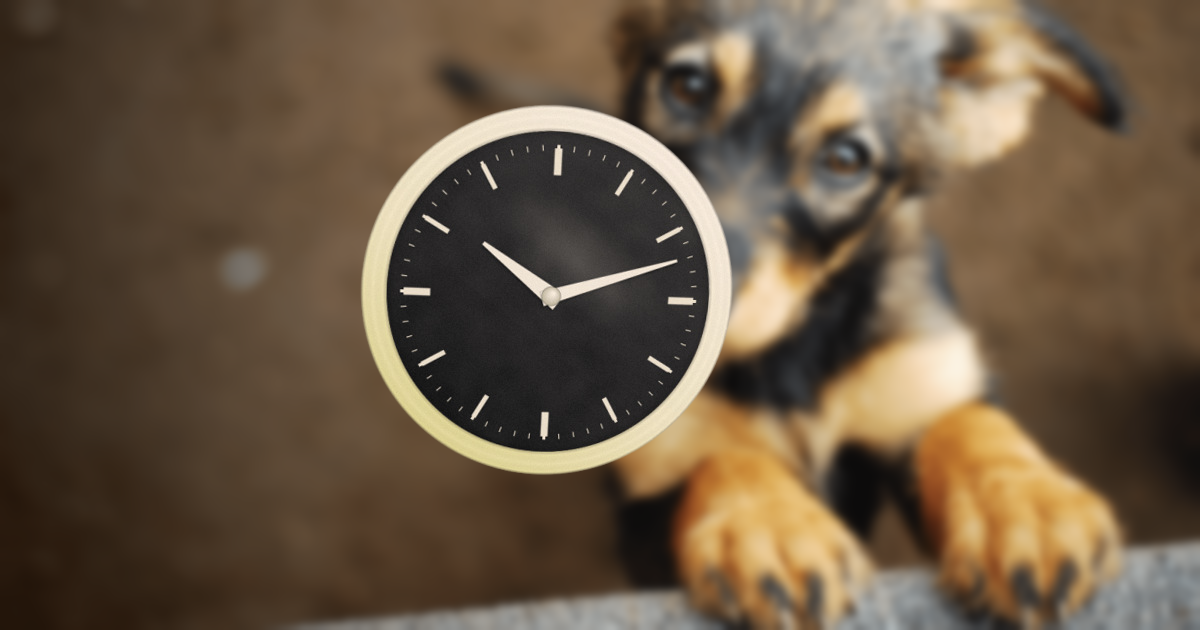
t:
10:12
